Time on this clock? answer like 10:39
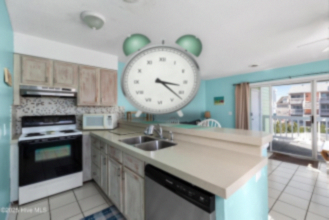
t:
3:22
